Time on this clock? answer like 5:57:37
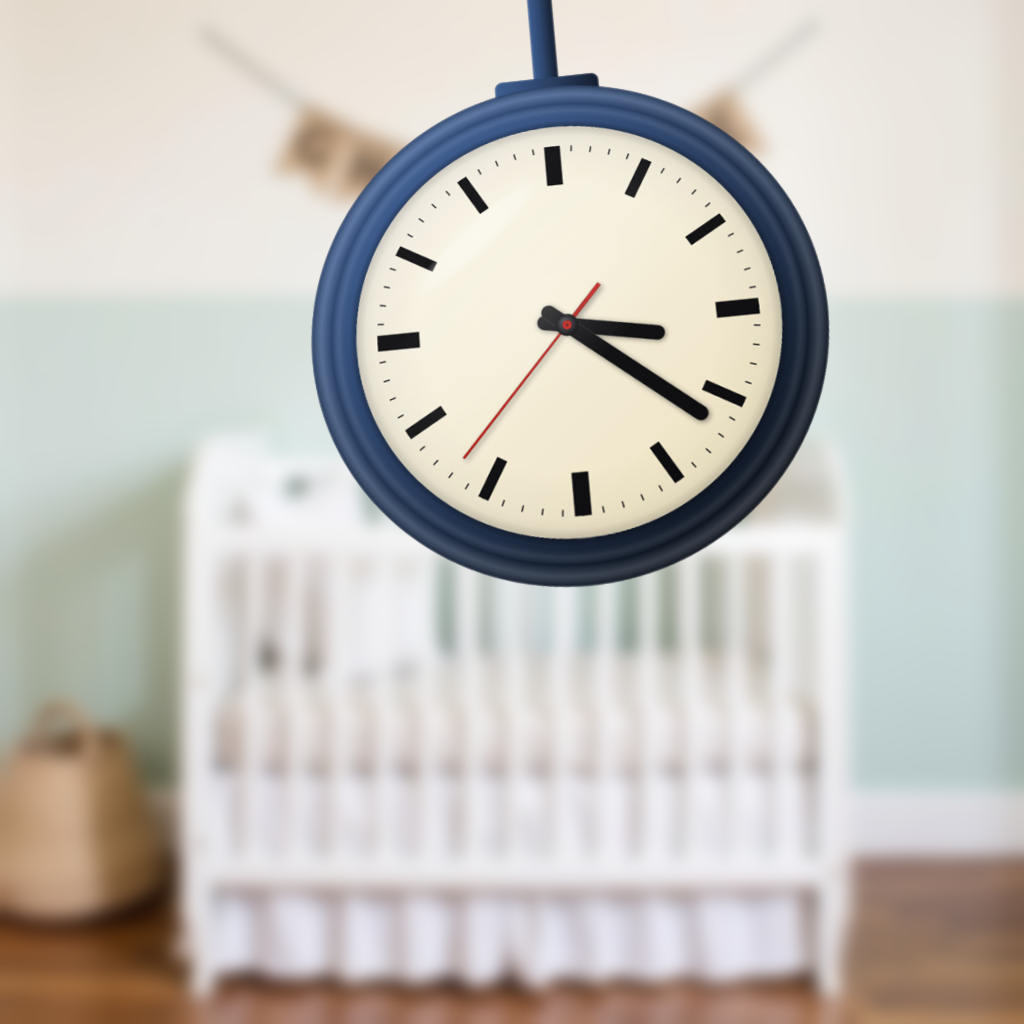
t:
3:21:37
